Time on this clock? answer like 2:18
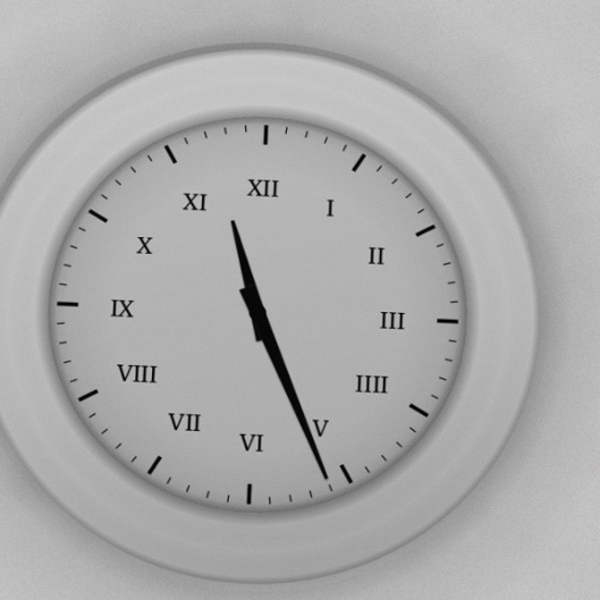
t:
11:26
